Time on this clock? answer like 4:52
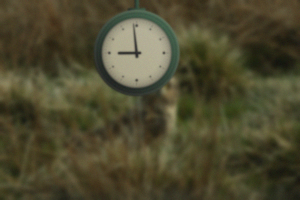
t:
8:59
